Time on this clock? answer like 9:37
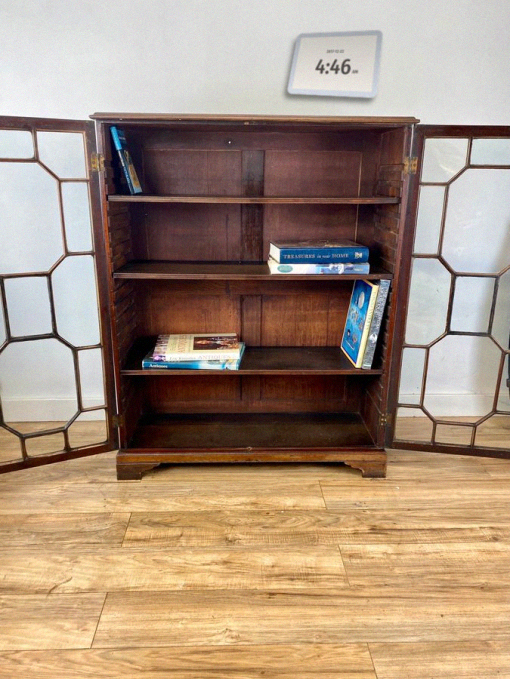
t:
4:46
